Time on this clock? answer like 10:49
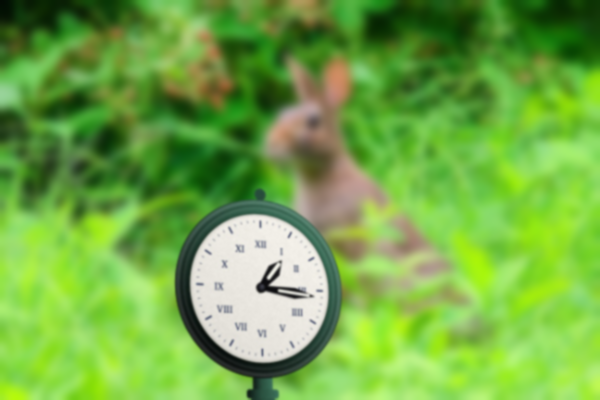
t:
1:16
